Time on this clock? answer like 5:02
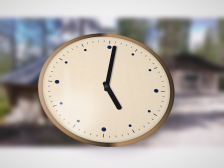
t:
5:01
